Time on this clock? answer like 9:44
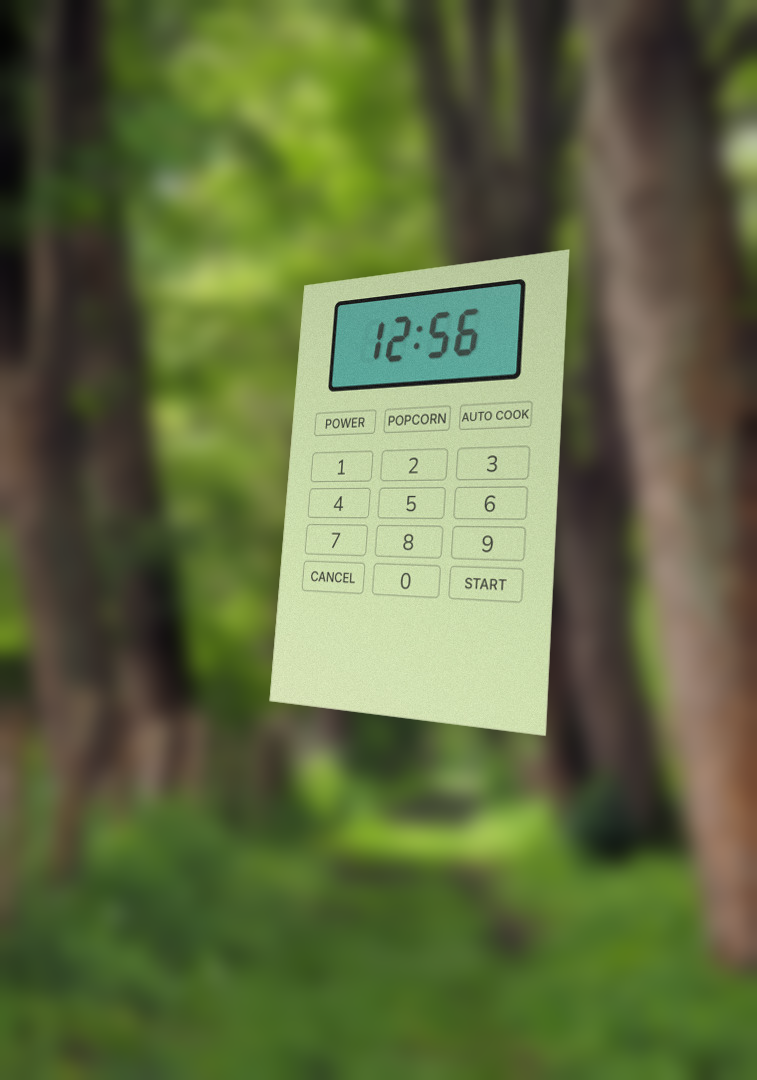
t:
12:56
